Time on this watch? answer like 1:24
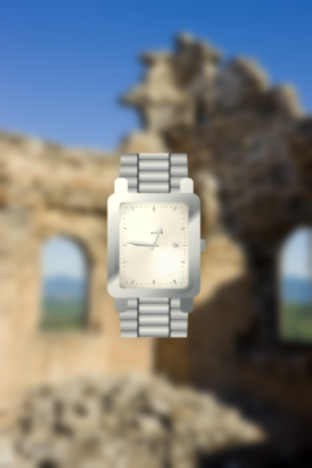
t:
12:46
